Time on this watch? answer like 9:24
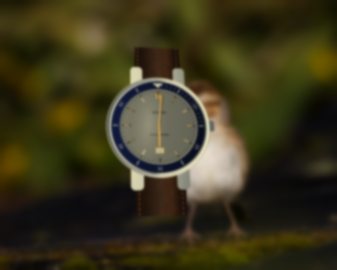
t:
6:01
